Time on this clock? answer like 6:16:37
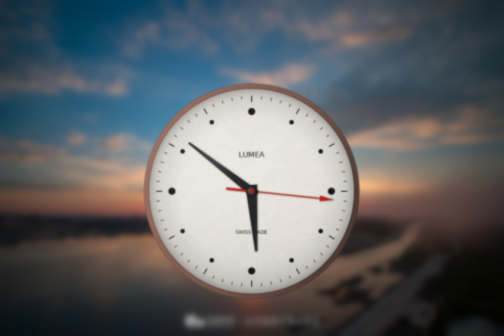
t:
5:51:16
